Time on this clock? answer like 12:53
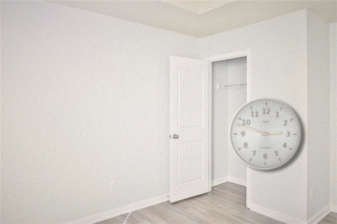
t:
2:48
